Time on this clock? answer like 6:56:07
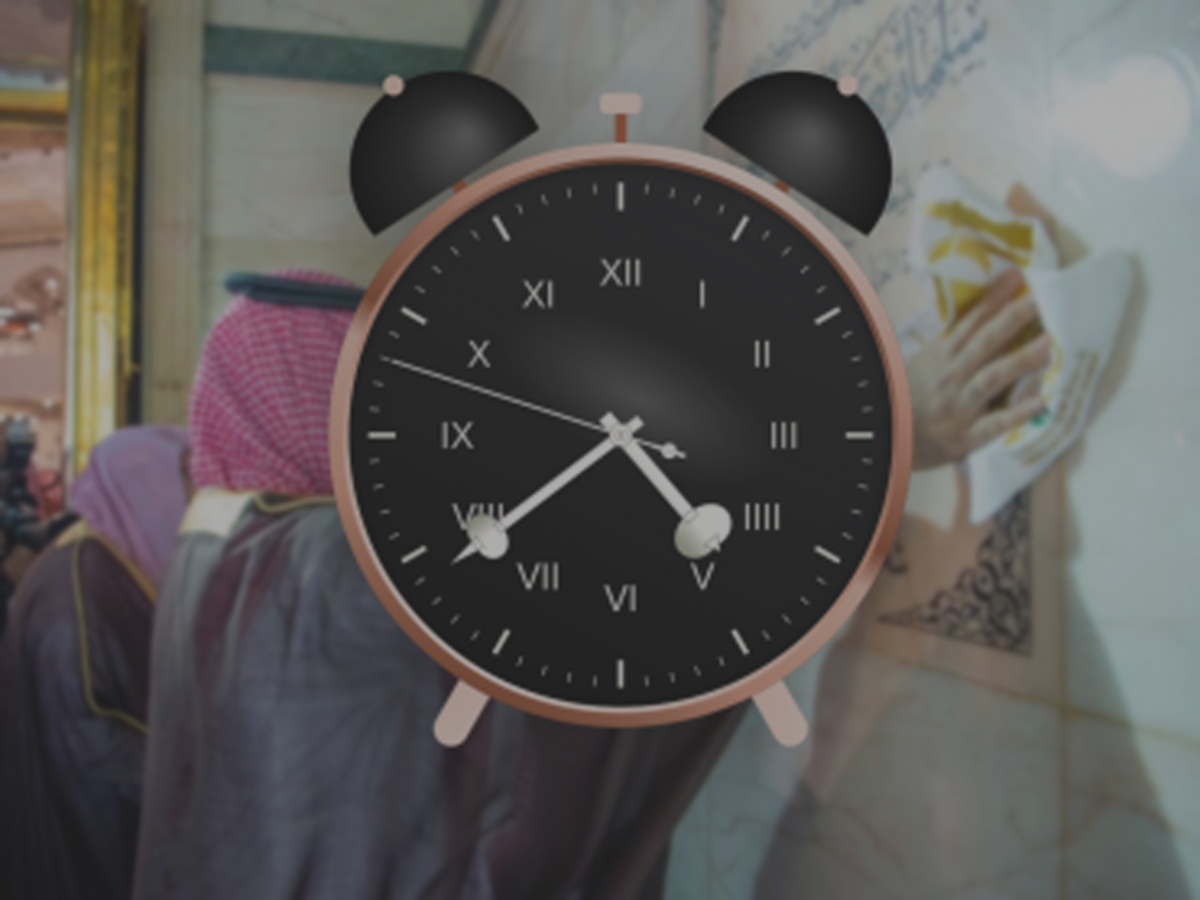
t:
4:38:48
